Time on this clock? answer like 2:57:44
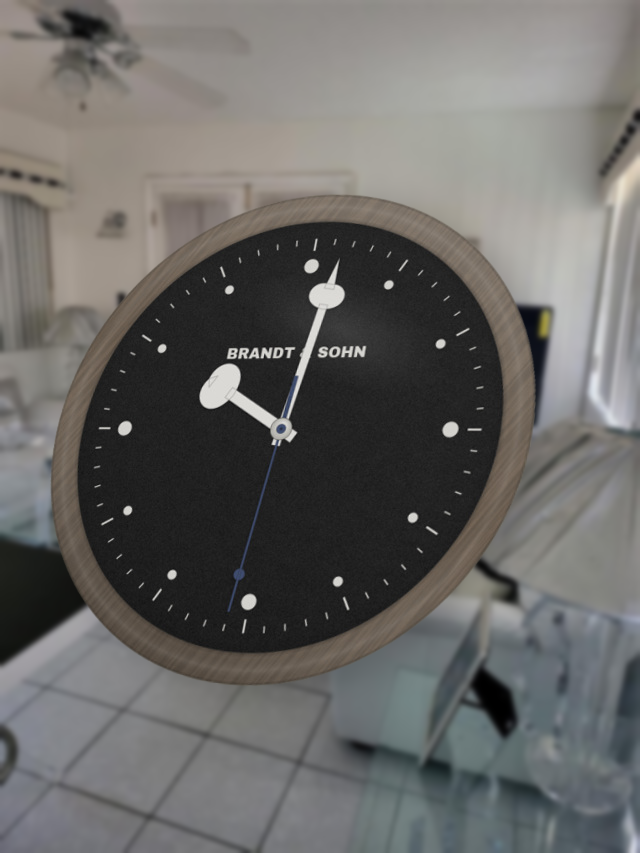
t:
10:01:31
